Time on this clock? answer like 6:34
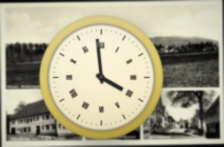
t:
3:59
